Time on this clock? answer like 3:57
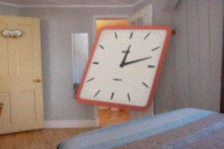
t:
12:12
